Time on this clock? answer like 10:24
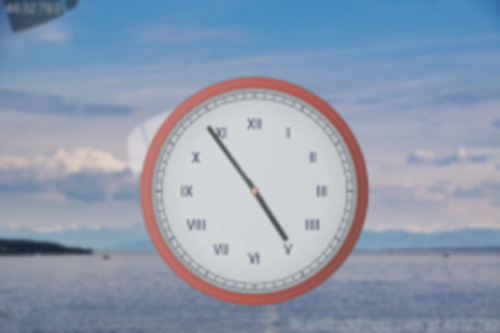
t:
4:54
